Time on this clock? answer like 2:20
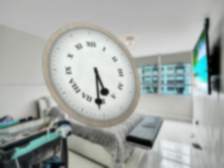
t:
5:31
